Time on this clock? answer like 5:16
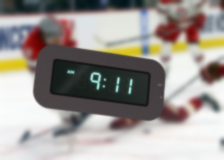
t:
9:11
